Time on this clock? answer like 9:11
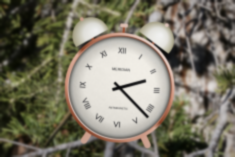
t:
2:22
